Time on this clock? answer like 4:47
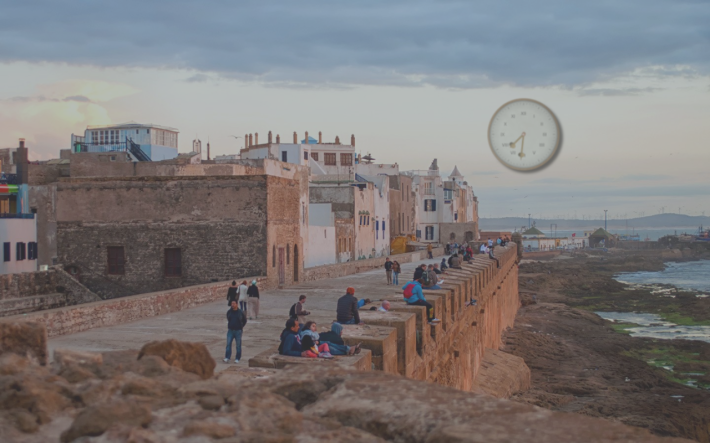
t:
7:31
